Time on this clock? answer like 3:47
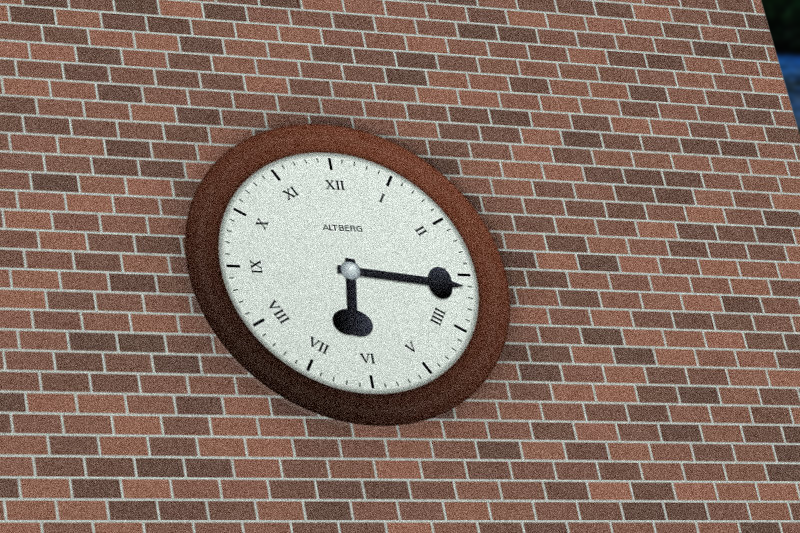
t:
6:16
